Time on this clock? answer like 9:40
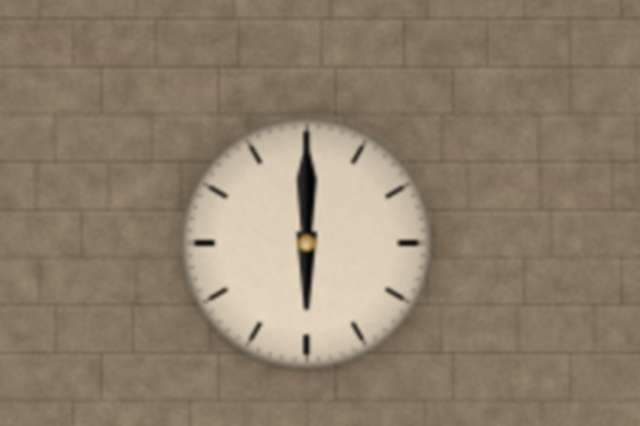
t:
6:00
